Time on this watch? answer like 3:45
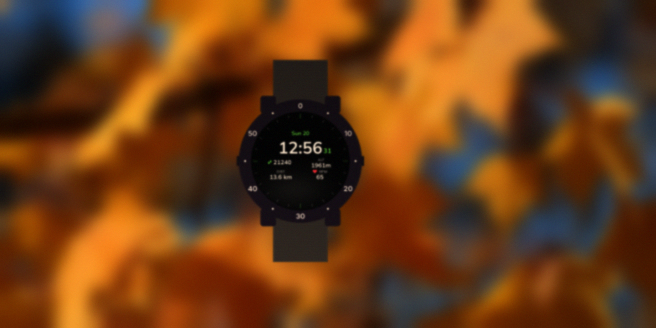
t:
12:56
